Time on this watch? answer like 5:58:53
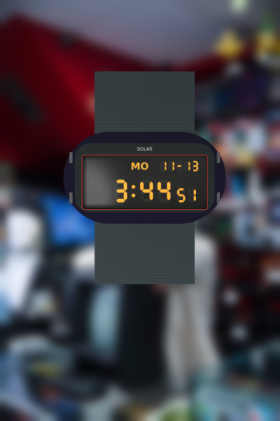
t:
3:44:51
